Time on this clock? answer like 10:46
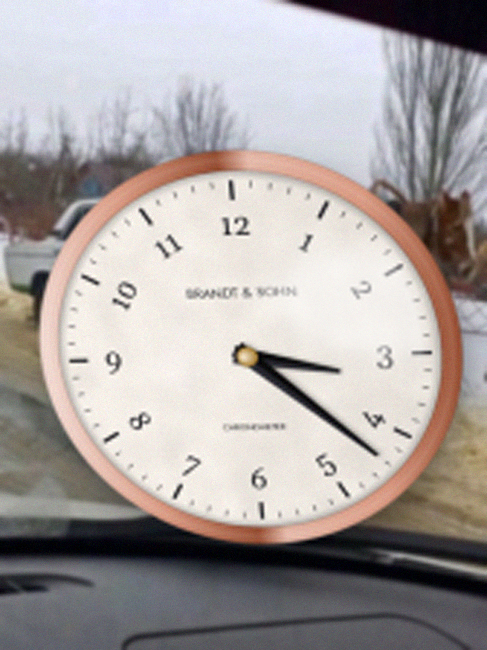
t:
3:22
